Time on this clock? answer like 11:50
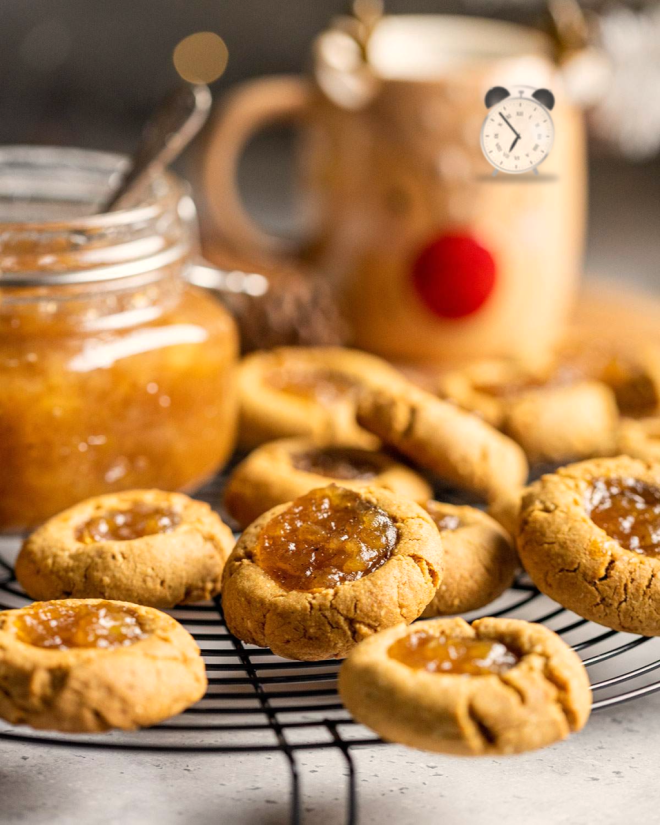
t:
6:53
